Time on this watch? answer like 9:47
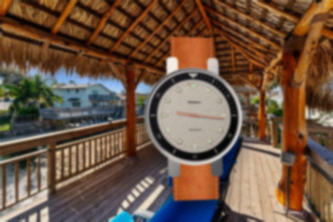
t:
9:16
